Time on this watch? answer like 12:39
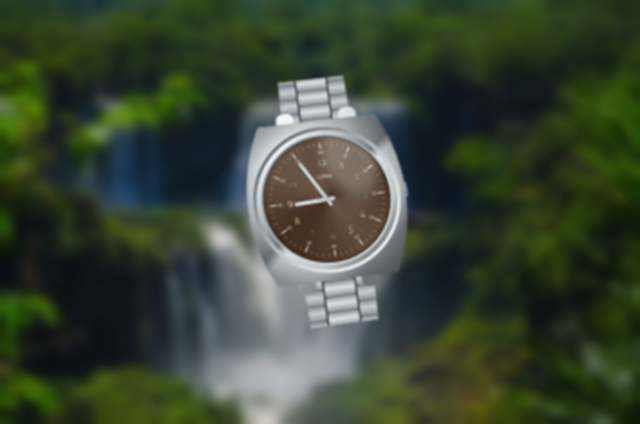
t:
8:55
